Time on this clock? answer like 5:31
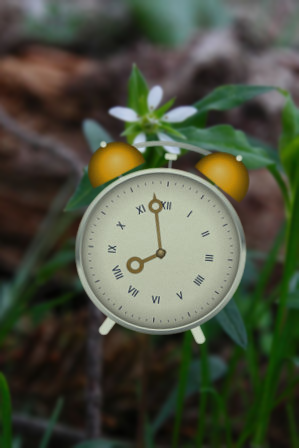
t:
7:58
